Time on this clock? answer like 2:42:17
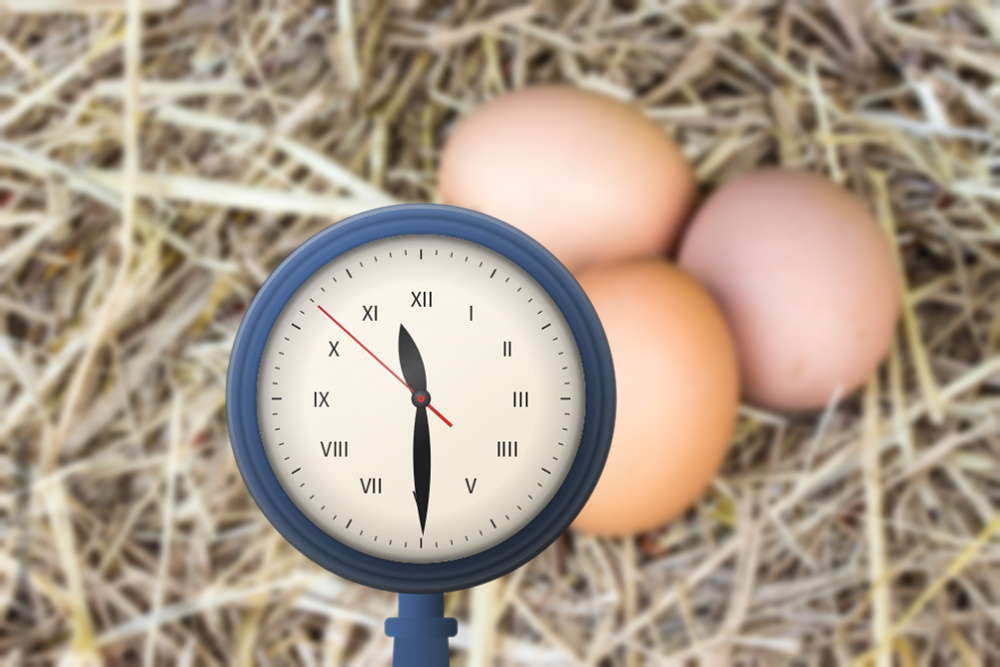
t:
11:29:52
